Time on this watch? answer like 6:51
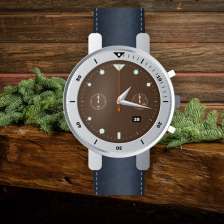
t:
1:17
